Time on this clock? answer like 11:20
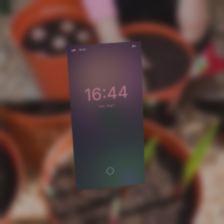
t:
16:44
